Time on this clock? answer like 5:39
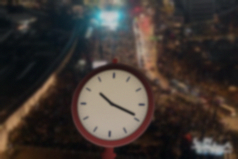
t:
10:19
